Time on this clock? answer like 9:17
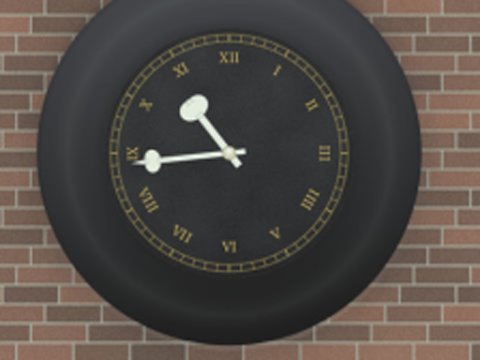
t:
10:44
